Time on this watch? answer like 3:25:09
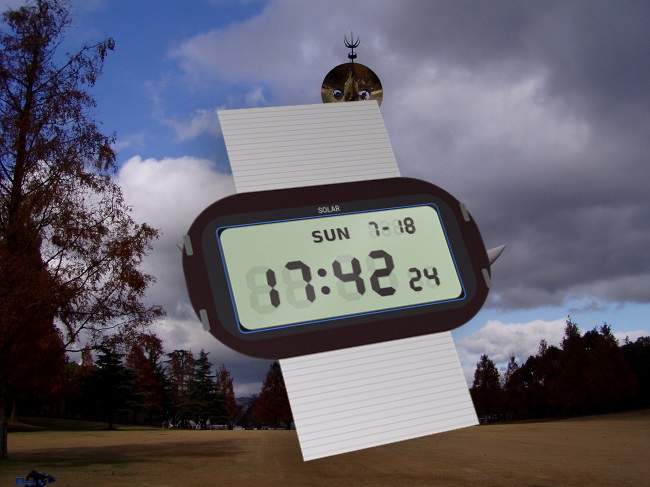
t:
17:42:24
